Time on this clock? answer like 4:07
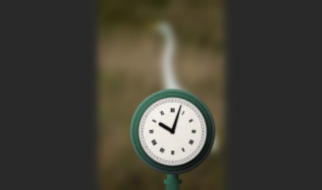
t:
10:03
